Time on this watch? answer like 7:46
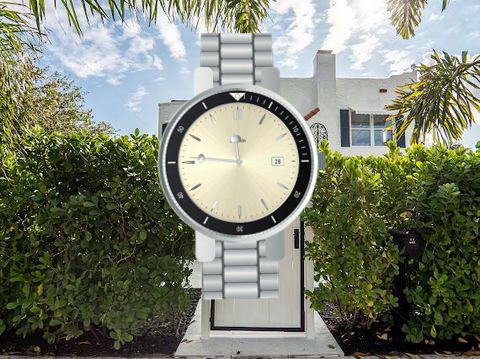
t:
11:46
